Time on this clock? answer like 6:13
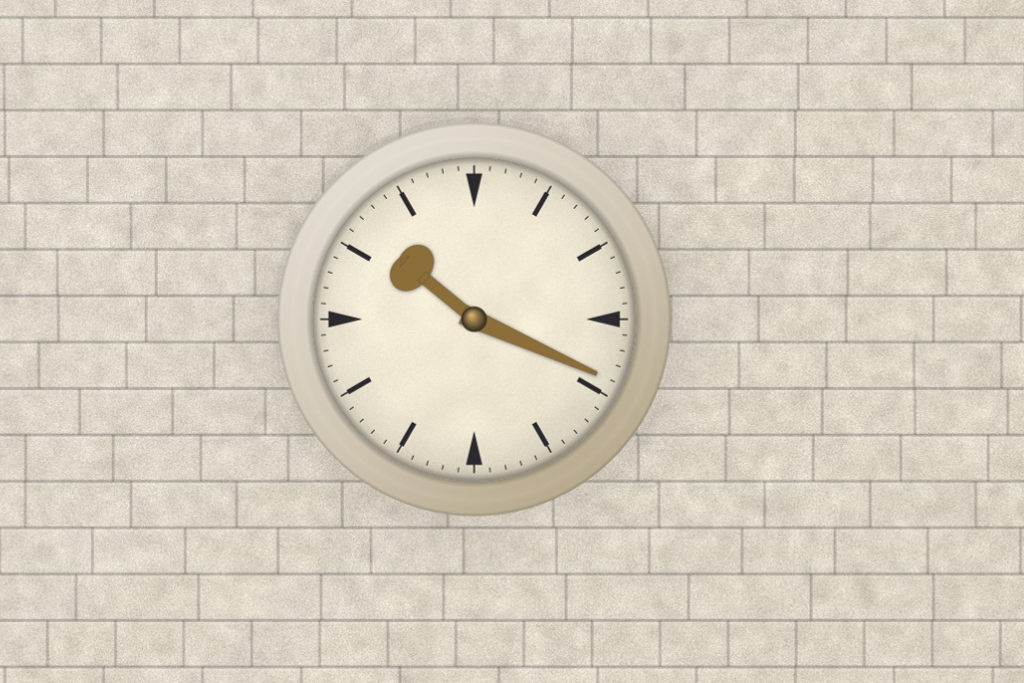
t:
10:19
